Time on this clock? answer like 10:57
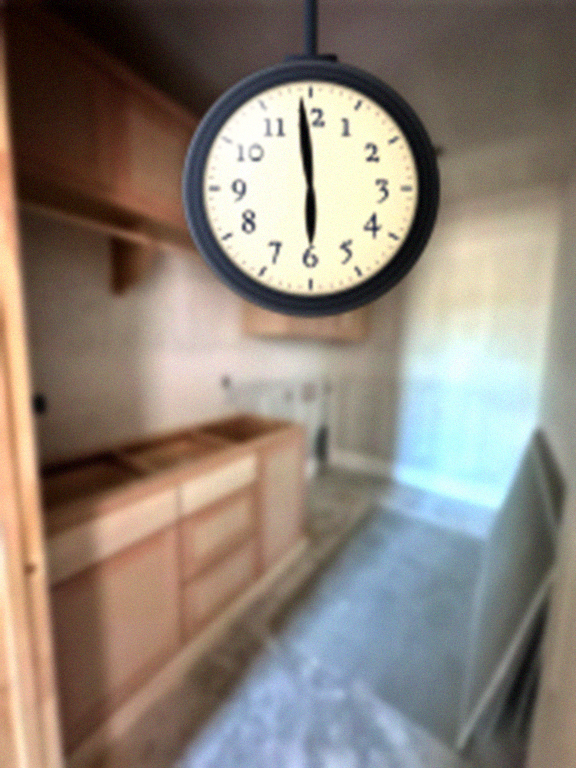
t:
5:59
